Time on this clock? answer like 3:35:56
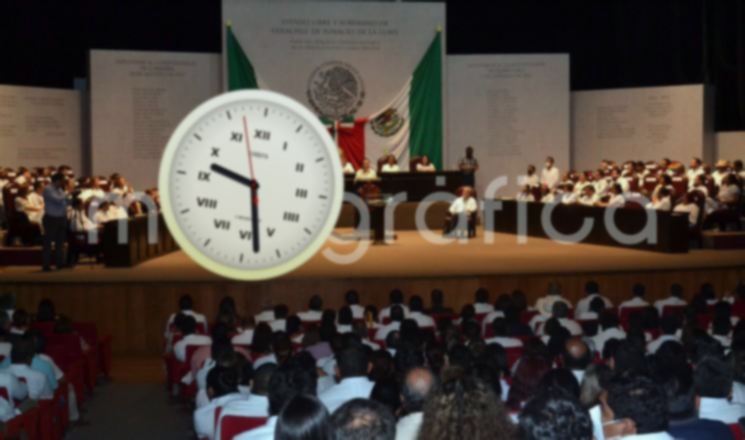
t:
9:27:57
